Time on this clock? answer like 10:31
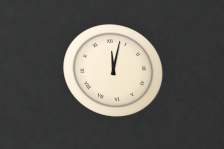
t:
12:03
